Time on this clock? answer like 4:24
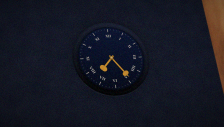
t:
7:24
